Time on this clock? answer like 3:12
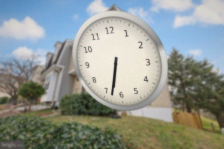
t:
6:33
